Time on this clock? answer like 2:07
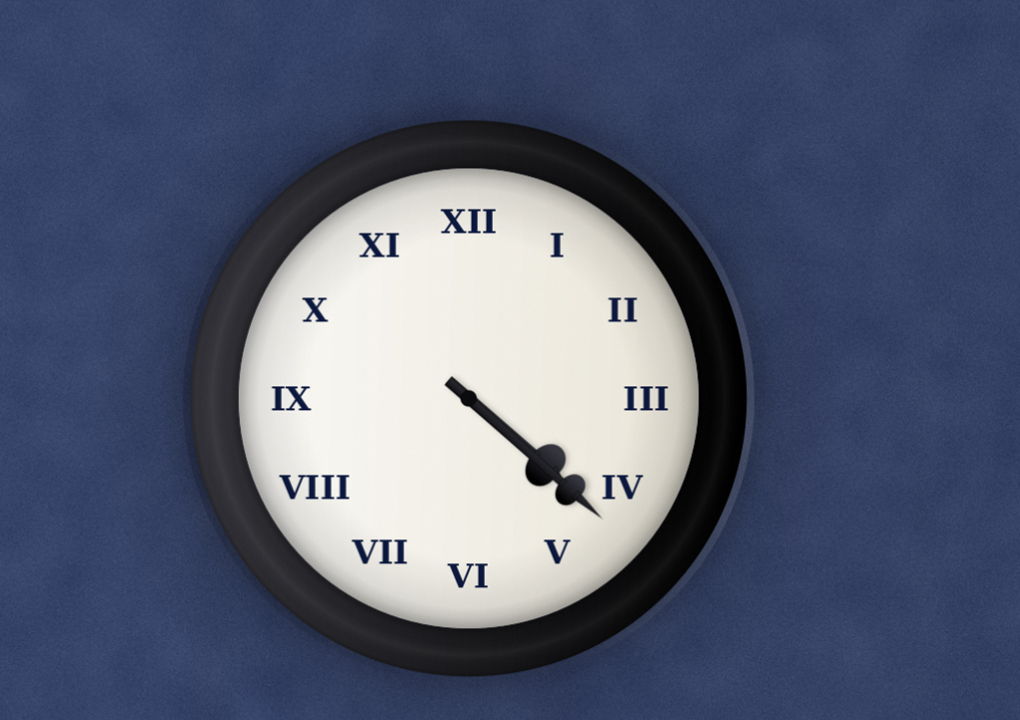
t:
4:22
